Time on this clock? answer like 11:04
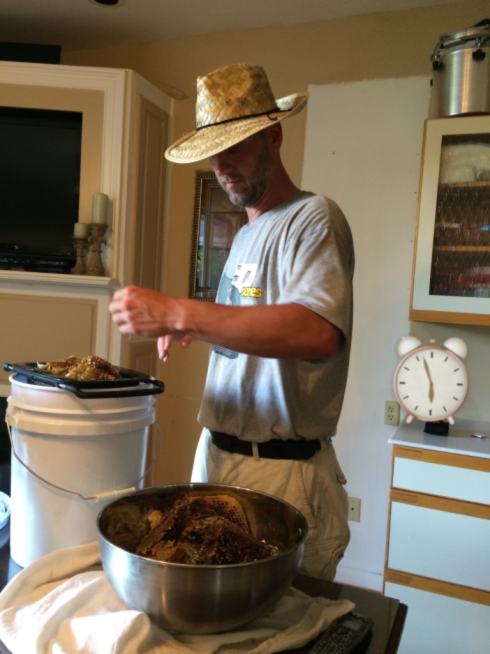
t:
5:57
